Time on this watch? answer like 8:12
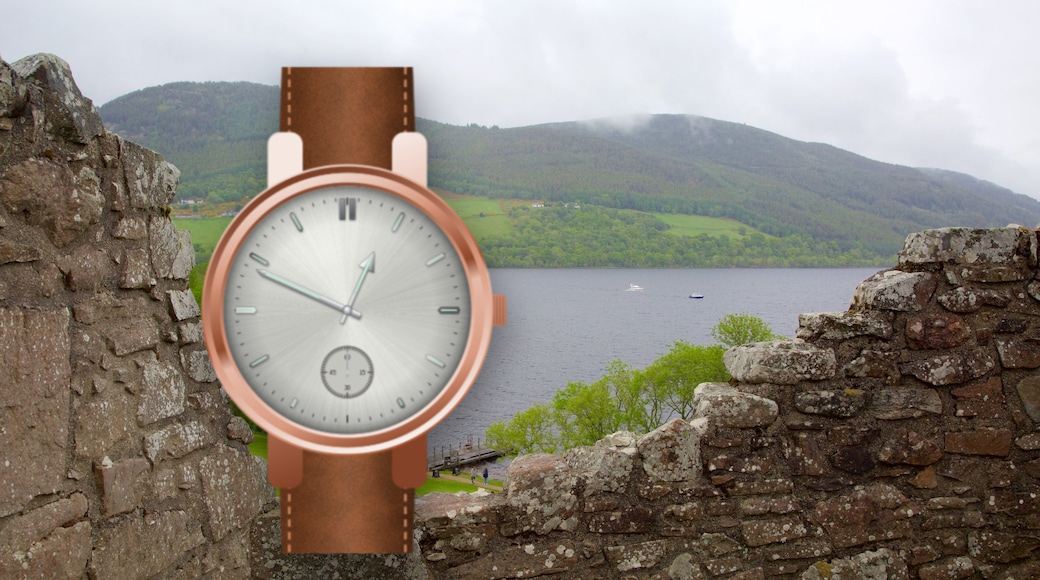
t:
12:49
